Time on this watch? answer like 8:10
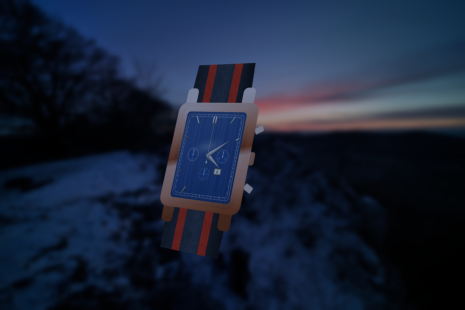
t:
4:09
